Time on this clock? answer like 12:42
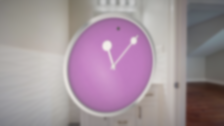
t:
11:06
